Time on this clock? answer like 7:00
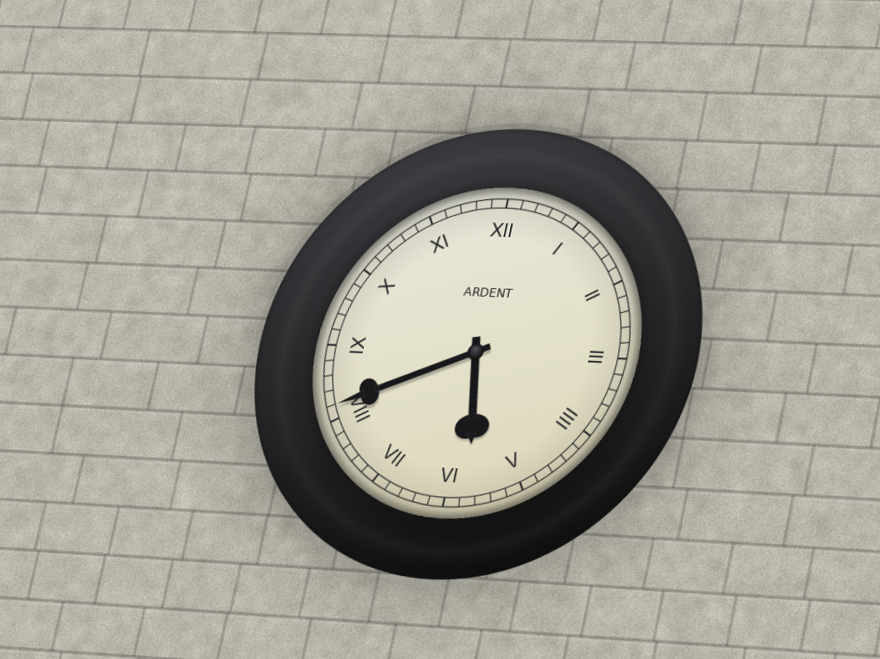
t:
5:41
